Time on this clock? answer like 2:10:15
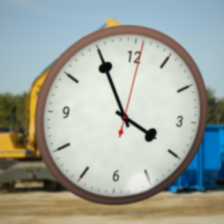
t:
3:55:01
